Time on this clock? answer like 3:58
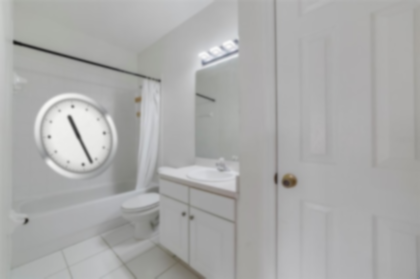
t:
11:27
